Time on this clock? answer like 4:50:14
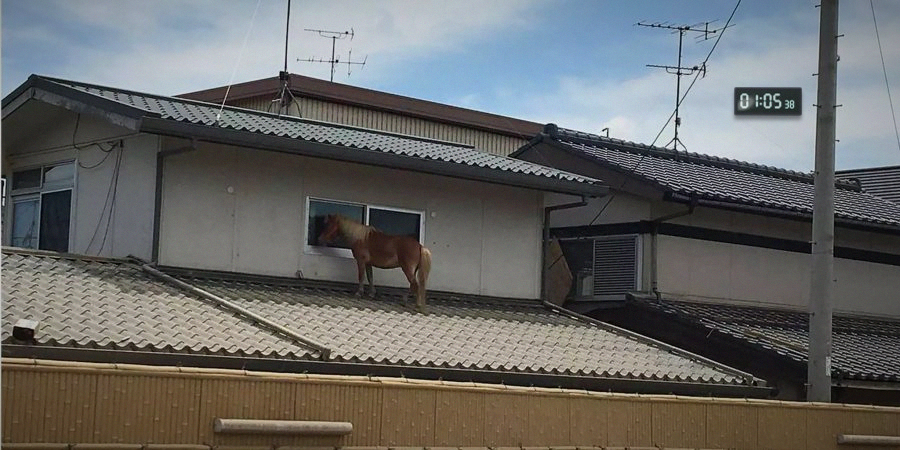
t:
1:05:38
